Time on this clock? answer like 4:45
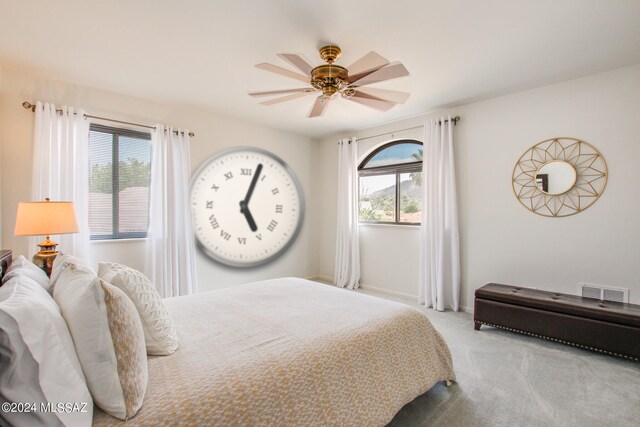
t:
5:03
